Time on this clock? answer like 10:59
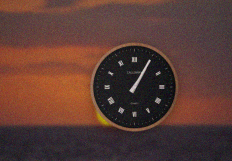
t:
1:05
